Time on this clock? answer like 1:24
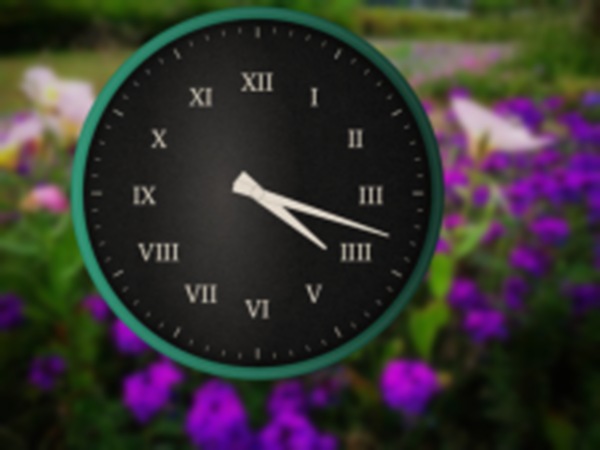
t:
4:18
